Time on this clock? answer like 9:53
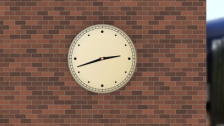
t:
2:42
